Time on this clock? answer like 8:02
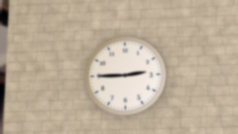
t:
2:45
